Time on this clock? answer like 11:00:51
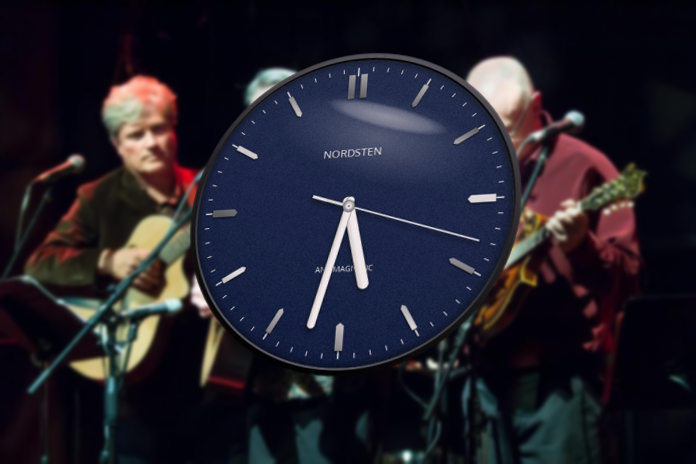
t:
5:32:18
